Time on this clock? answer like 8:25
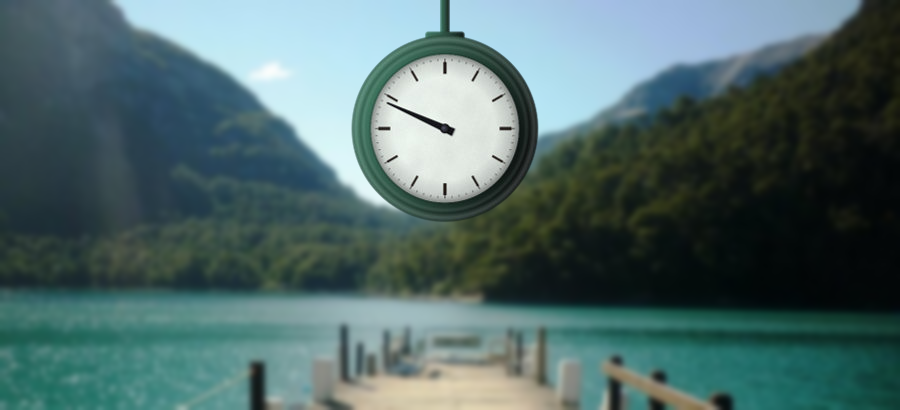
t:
9:49
